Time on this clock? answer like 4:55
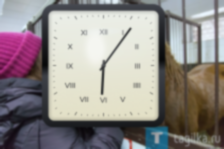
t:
6:06
